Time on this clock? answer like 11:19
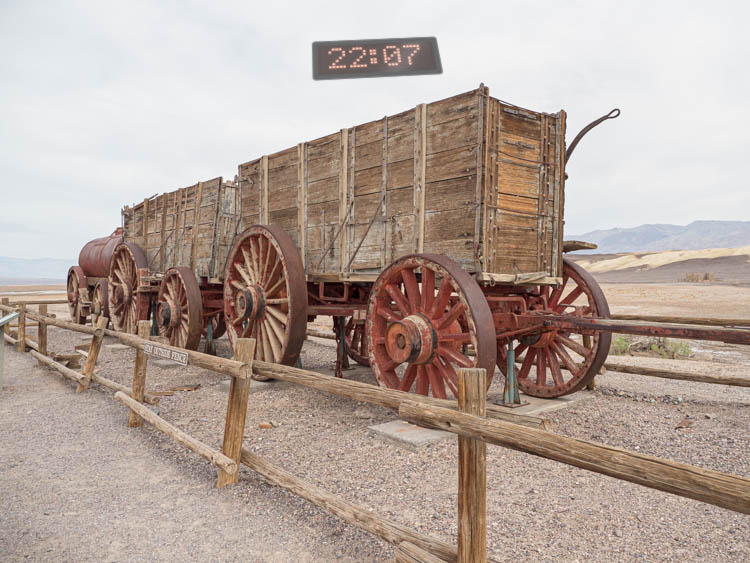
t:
22:07
